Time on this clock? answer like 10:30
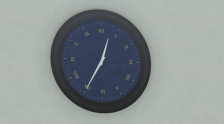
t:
12:35
